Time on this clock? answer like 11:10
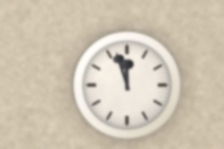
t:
11:57
